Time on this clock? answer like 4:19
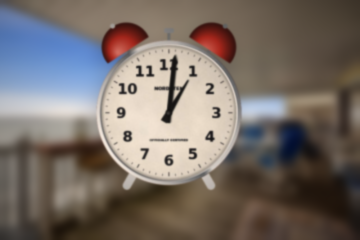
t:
1:01
